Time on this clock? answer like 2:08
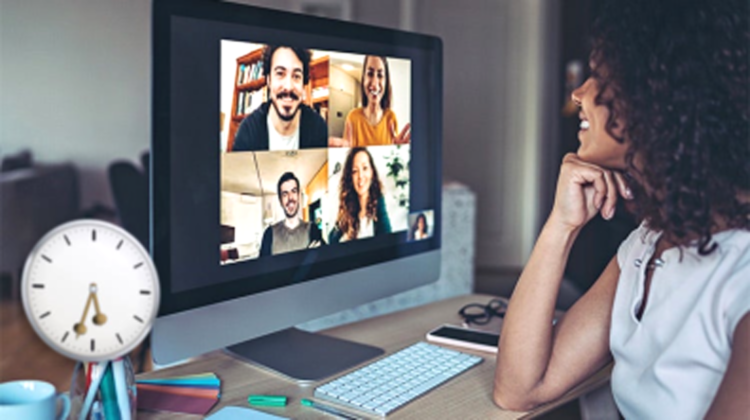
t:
5:33
